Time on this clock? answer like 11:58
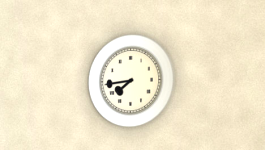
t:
7:44
